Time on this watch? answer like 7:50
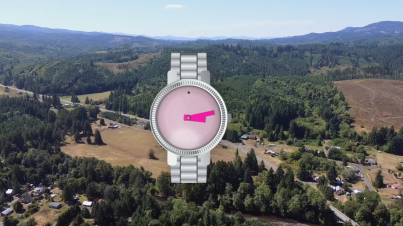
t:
3:13
